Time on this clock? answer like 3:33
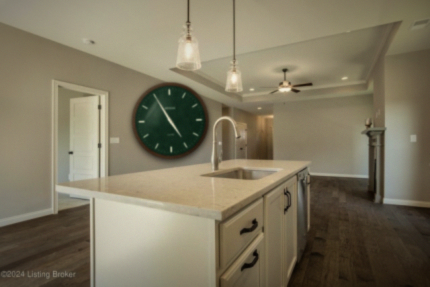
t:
4:55
